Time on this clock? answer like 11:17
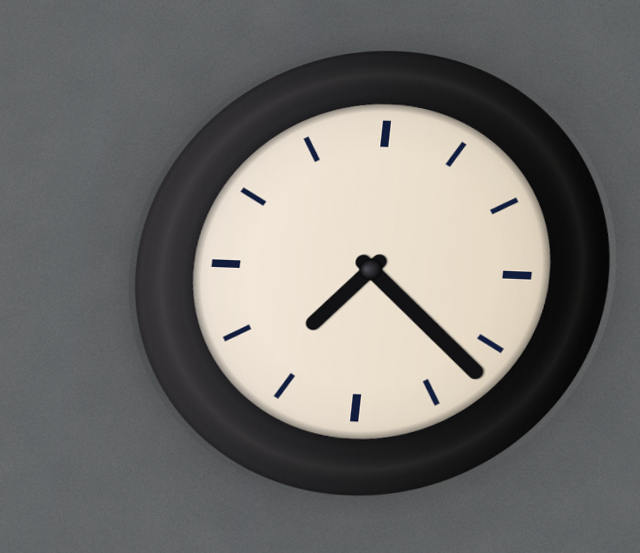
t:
7:22
